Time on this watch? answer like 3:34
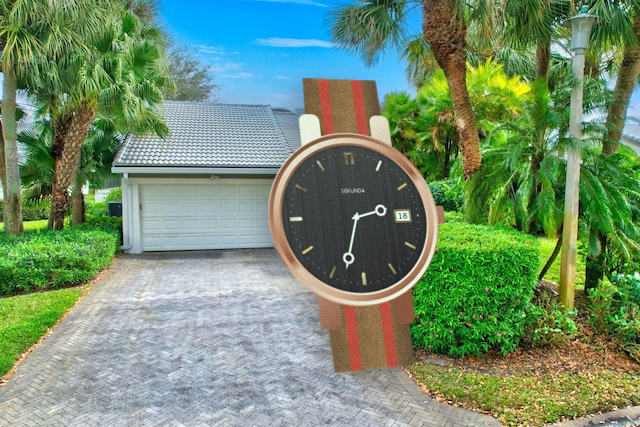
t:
2:33
